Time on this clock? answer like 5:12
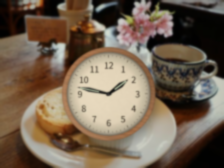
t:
1:47
